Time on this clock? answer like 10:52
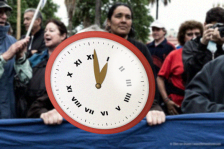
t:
1:01
